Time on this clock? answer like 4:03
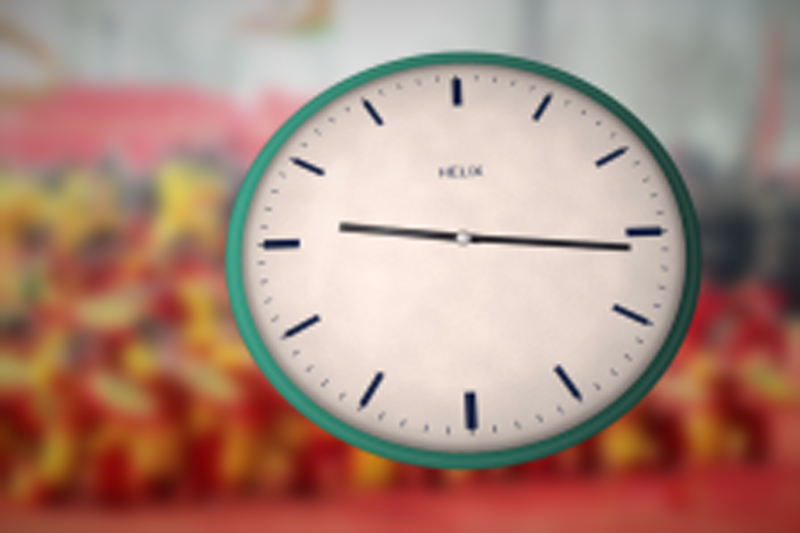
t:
9:16
